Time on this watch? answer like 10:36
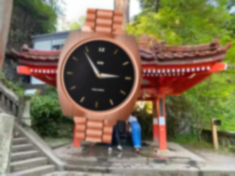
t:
2:54
